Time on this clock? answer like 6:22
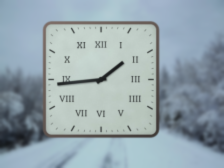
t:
1:44
